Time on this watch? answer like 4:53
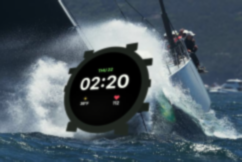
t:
2:20
